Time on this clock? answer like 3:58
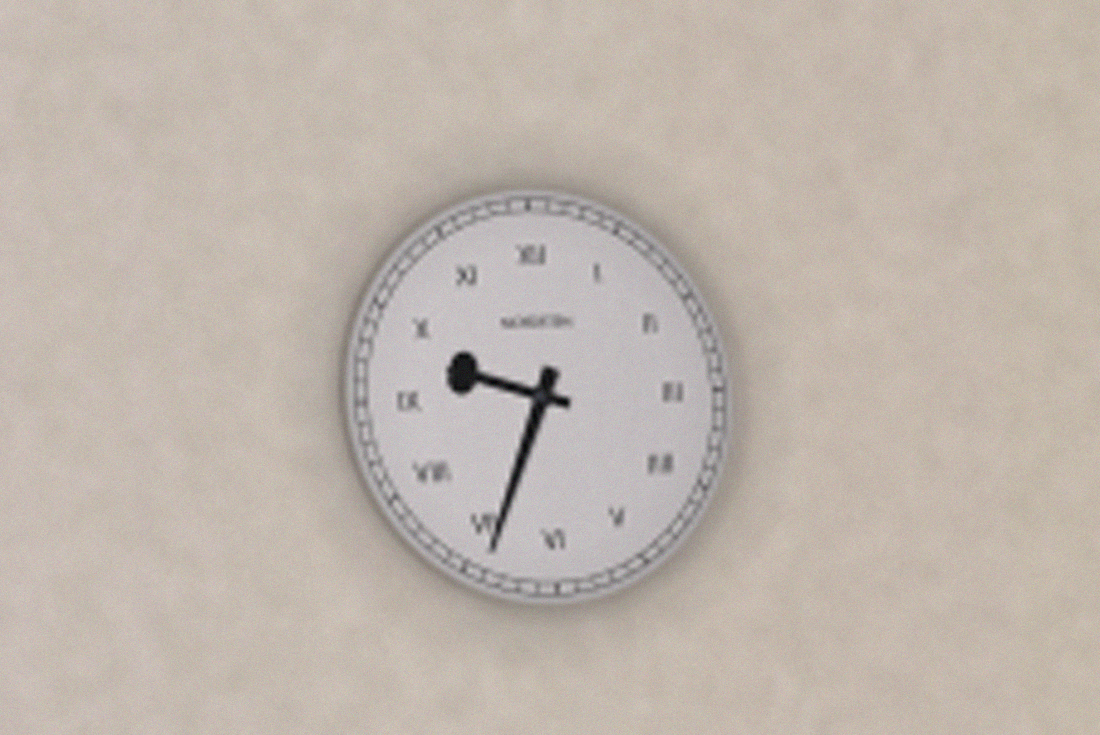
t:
9:34
